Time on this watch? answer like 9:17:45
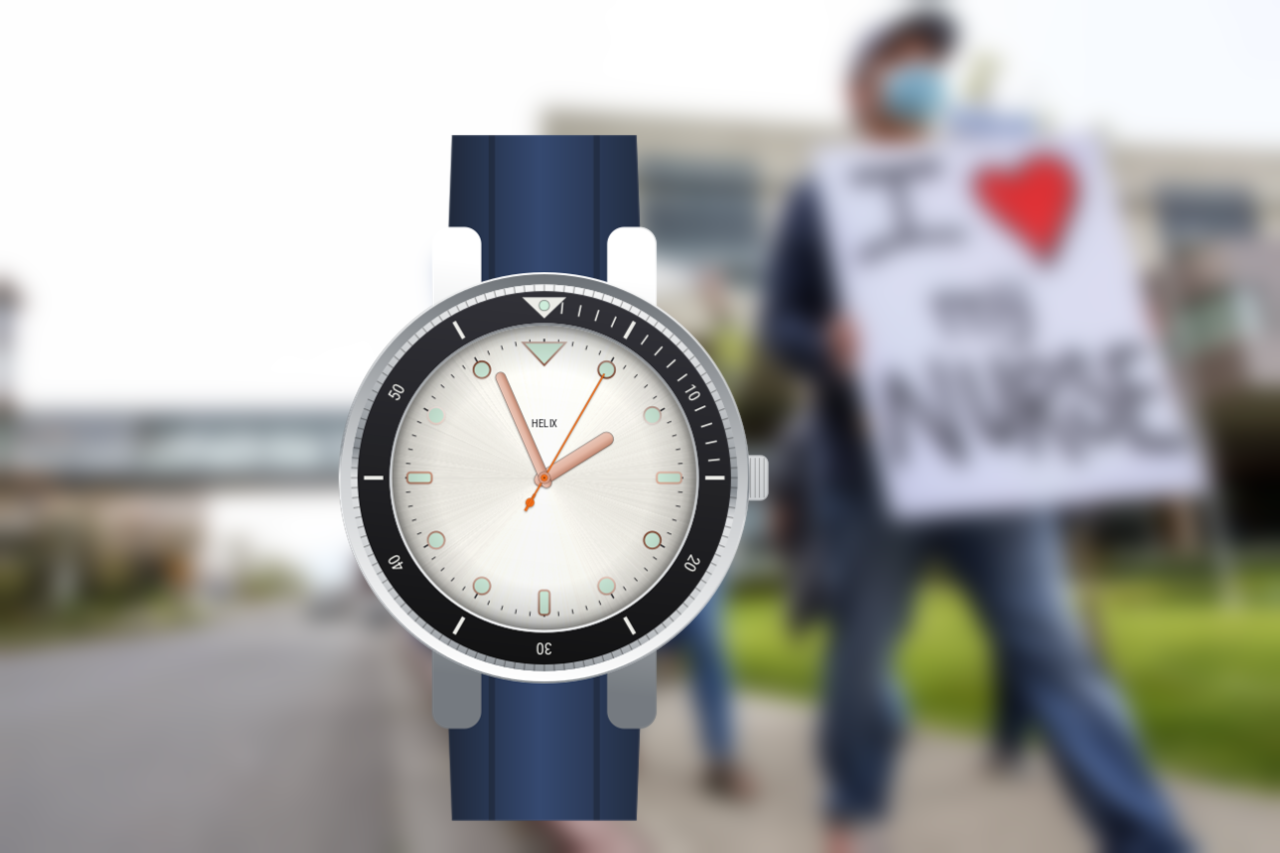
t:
1:56:05
